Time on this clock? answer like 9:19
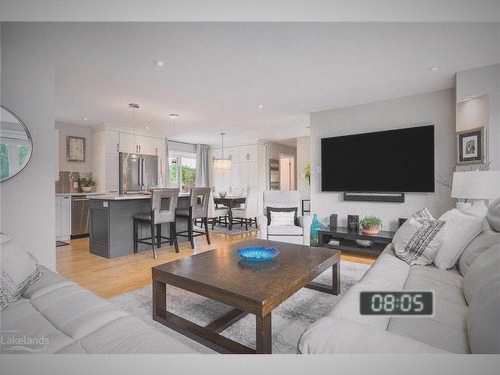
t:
8:05
